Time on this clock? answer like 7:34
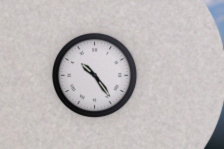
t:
10:24
